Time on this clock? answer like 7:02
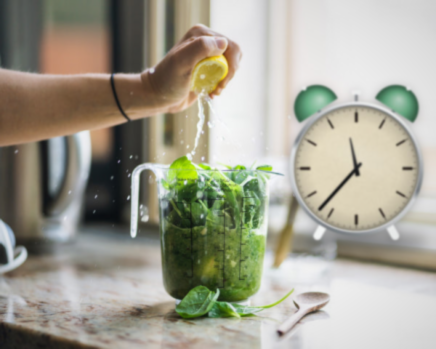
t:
11:37
